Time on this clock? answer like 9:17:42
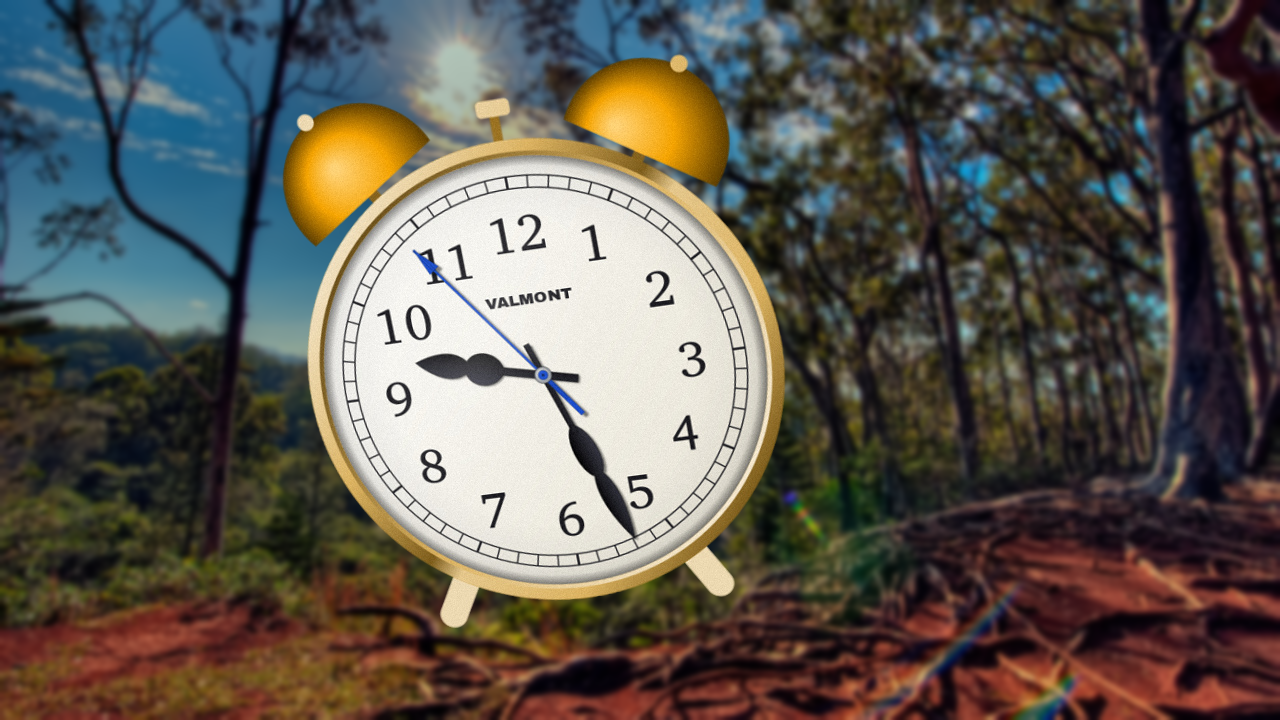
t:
9:26:54
